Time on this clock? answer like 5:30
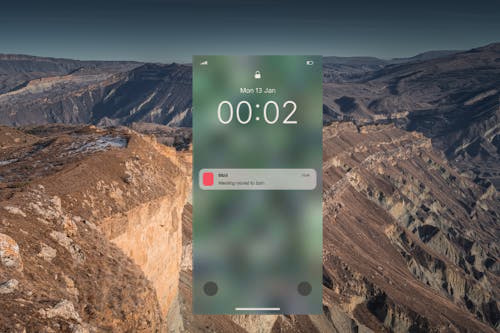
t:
0:02
